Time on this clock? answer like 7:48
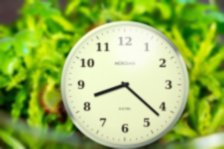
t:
8:22
